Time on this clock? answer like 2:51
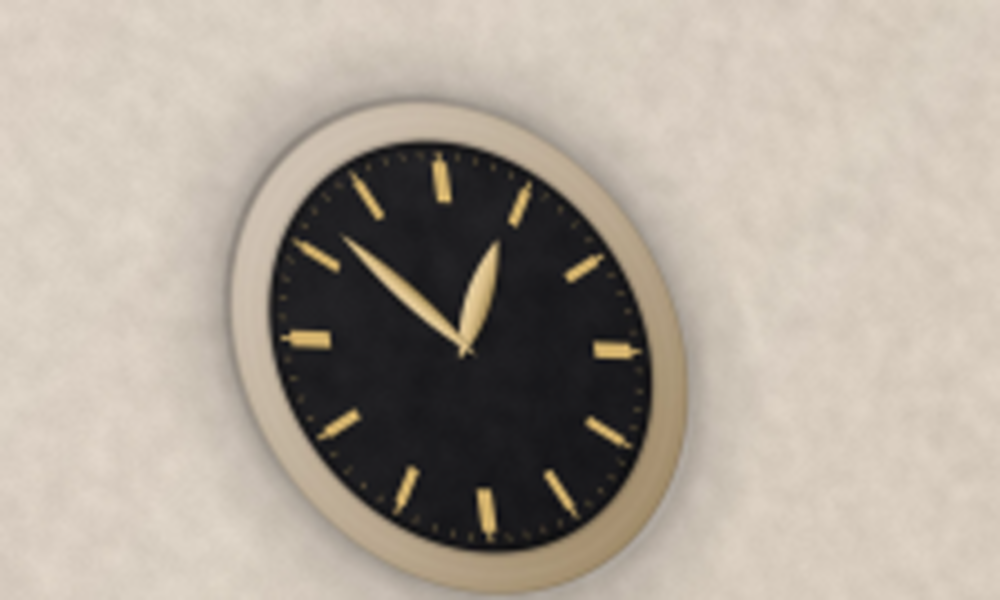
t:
12:52
